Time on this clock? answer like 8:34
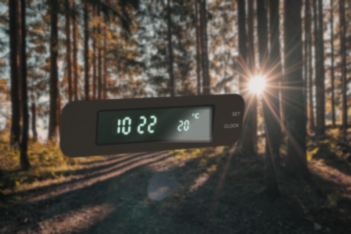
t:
10:22
